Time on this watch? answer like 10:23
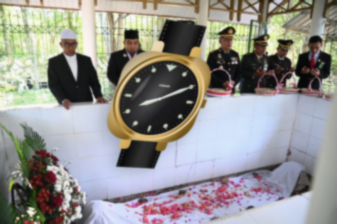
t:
8:10
